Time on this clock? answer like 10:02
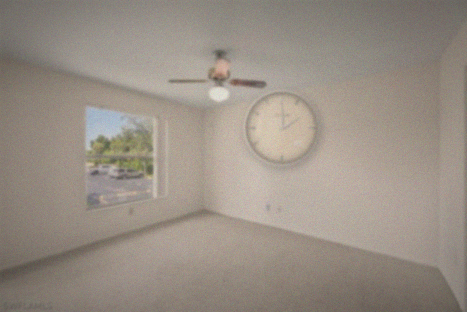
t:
2:00
